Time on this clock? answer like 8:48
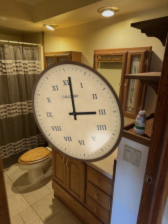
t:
3:01
